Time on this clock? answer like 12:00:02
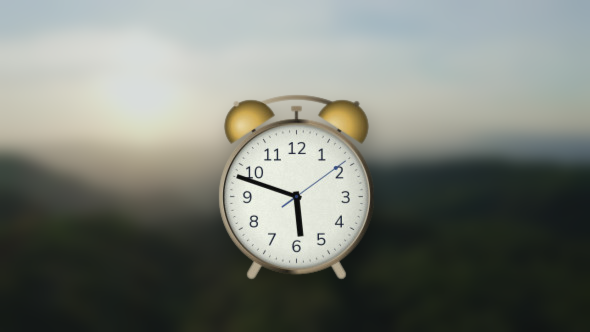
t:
5:48:09
